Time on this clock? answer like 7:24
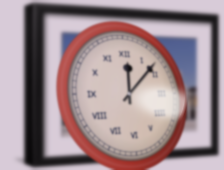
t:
12:08
